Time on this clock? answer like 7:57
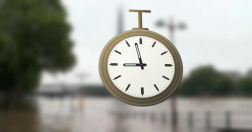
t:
8:58
